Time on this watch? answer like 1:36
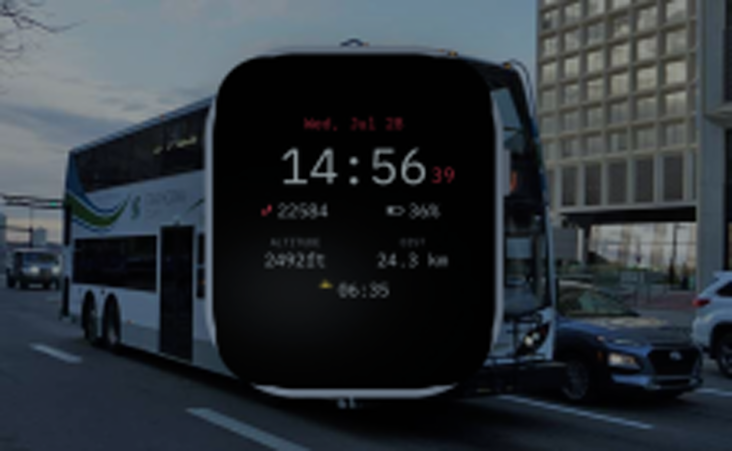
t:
14:56
